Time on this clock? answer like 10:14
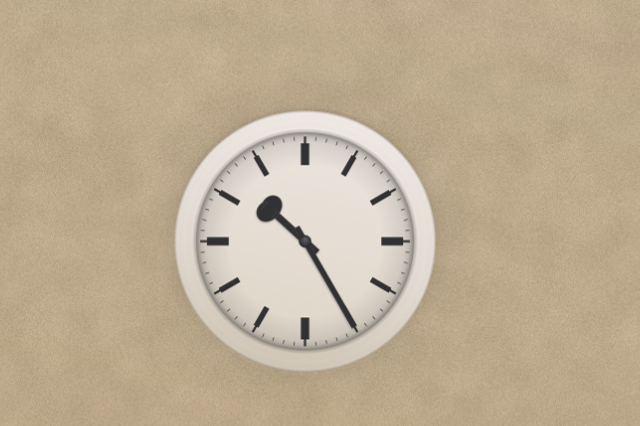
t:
10:25
